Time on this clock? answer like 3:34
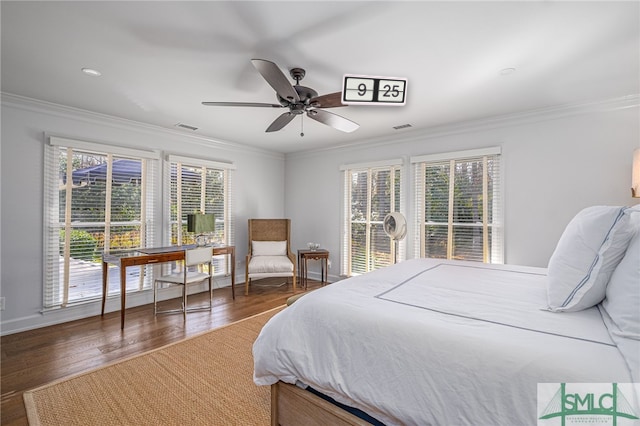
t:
9:25
